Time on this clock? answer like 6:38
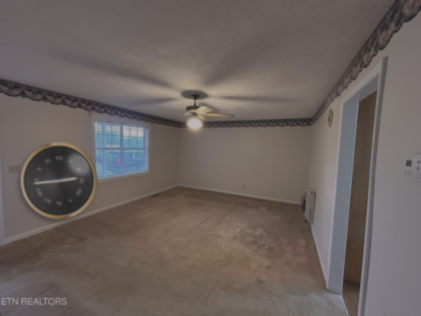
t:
2:44
